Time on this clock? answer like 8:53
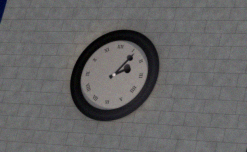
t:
2:06
